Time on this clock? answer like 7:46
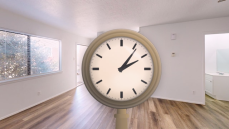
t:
2:06
